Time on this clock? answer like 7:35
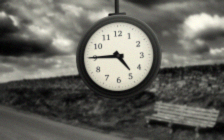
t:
4:45
